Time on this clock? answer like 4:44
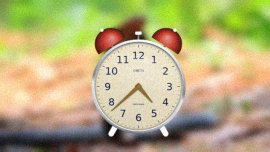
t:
4:38
